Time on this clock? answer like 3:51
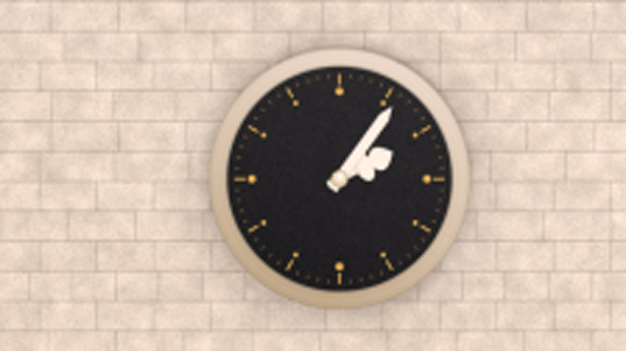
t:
2:06
